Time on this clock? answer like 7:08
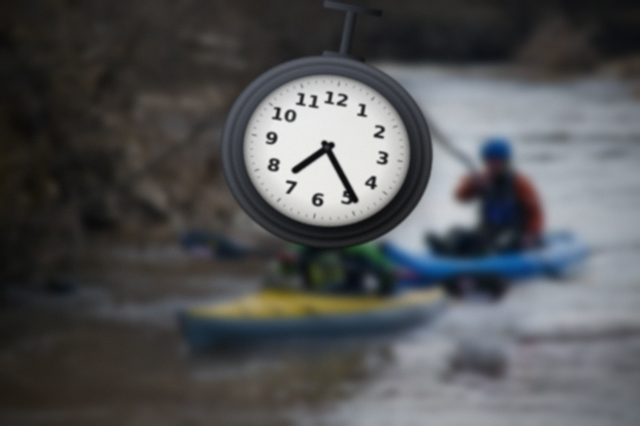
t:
7:24
